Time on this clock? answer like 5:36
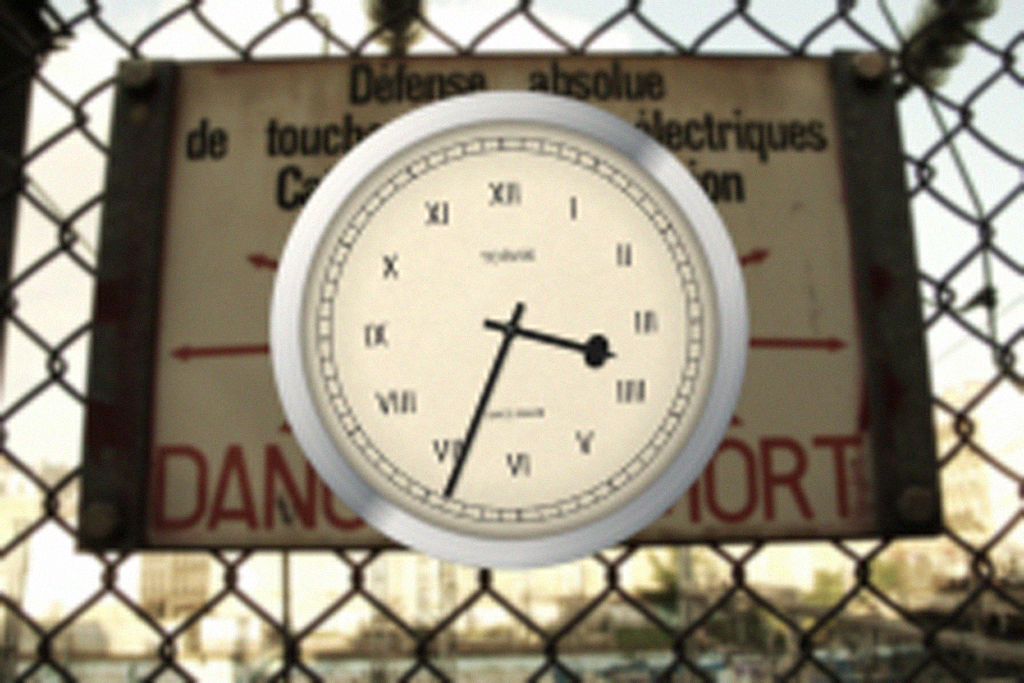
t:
3:34
